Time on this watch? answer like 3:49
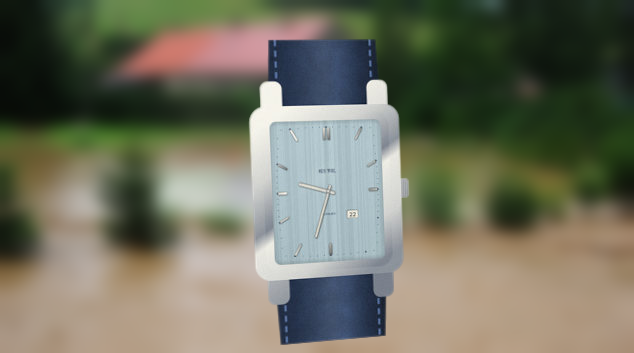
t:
9:33
